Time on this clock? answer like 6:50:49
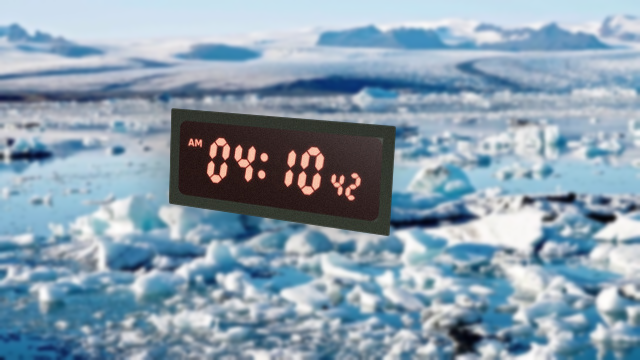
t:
4:10:42
